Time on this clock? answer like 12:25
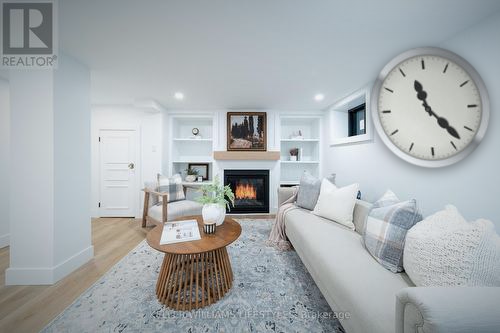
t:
11:23
